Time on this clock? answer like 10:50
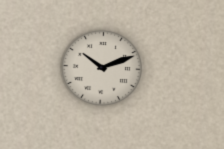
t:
10:11
